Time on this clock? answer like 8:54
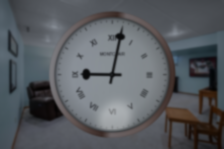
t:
9:02
